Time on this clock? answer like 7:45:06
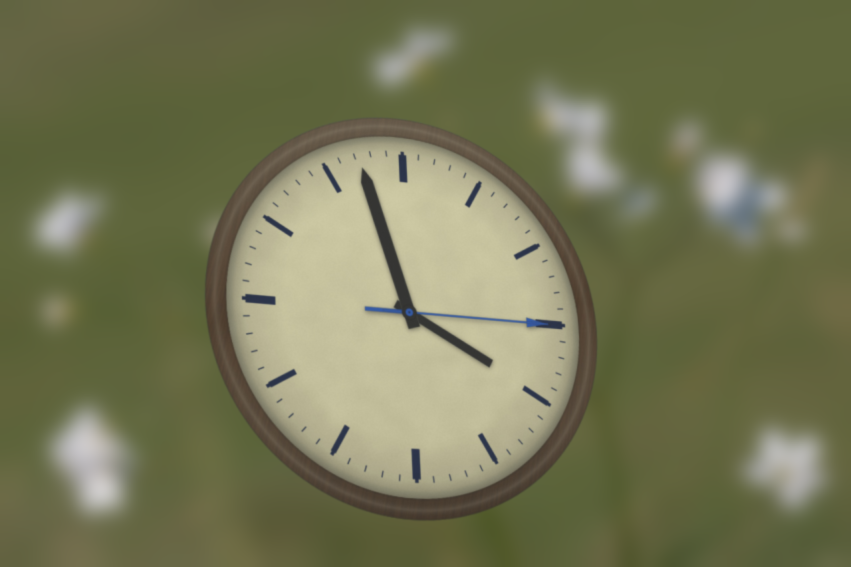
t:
3:57:15
